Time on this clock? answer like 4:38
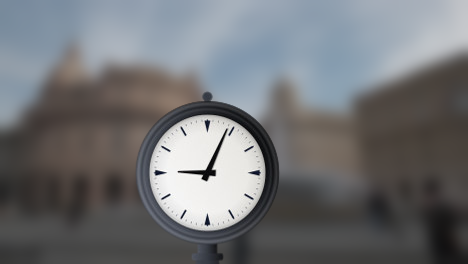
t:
9:04
